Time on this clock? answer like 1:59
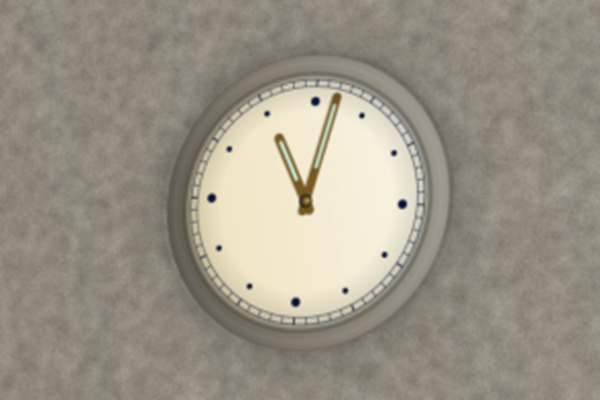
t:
11:02
